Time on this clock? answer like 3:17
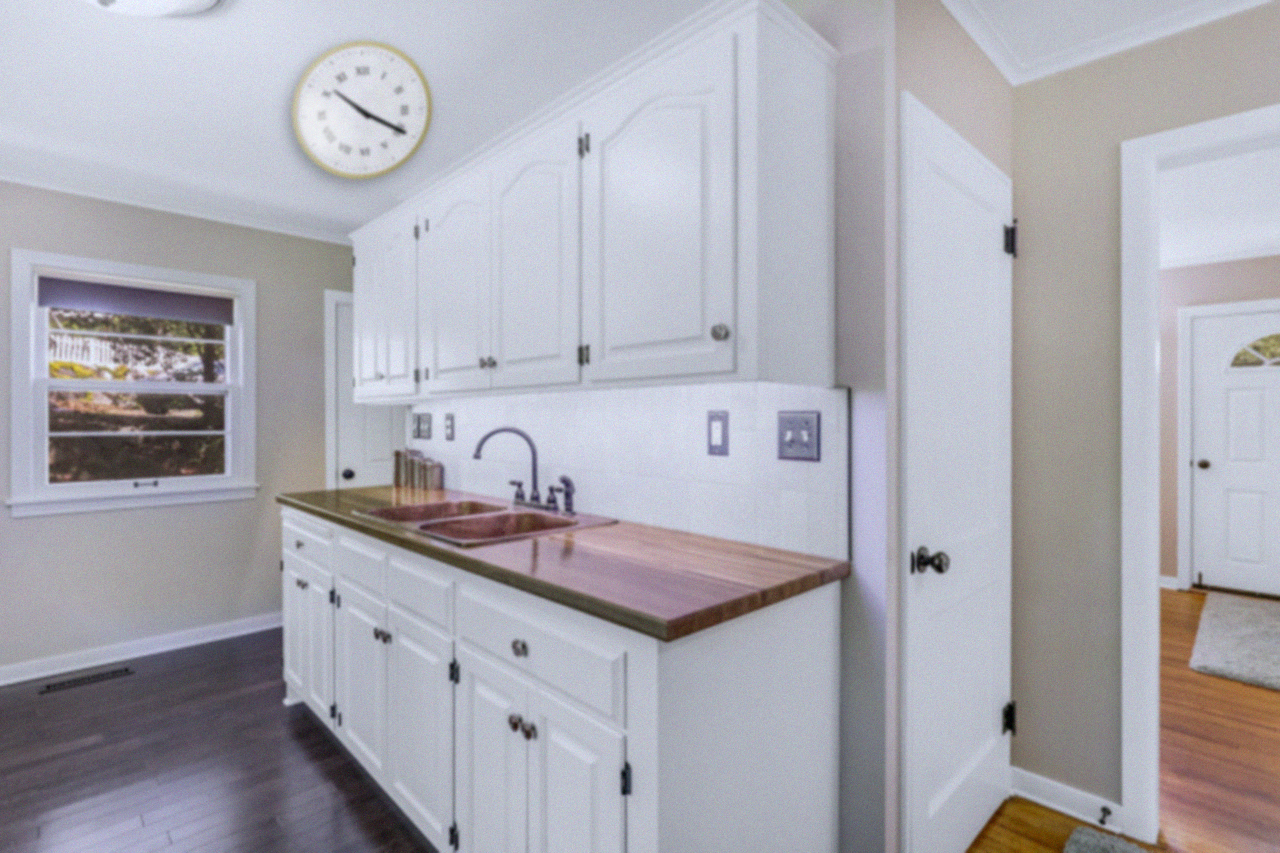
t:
10:20
